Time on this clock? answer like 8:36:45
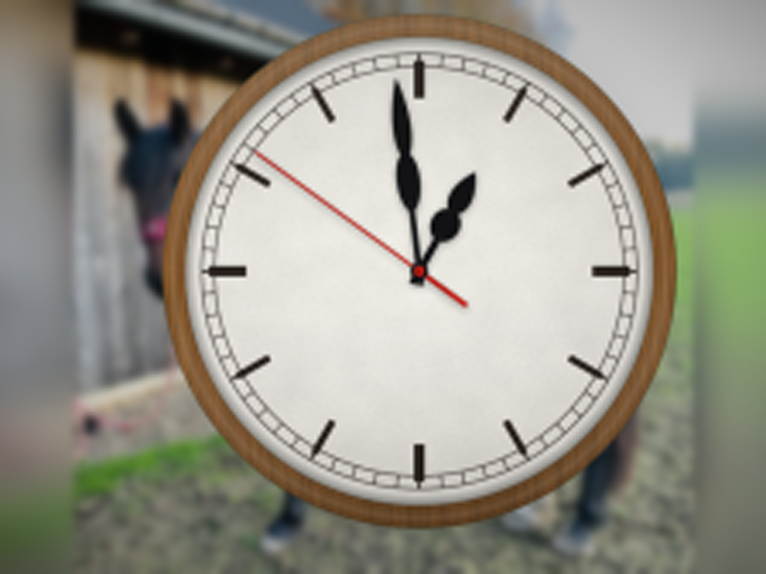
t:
12:58:51
